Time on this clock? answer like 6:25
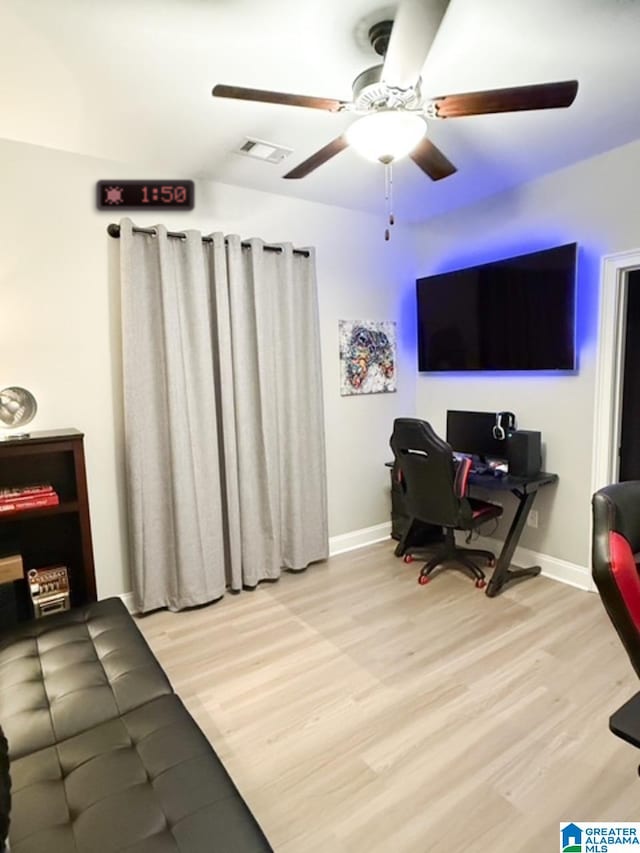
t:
1:50
